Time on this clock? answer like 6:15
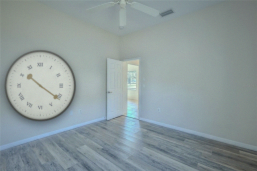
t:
10:21
